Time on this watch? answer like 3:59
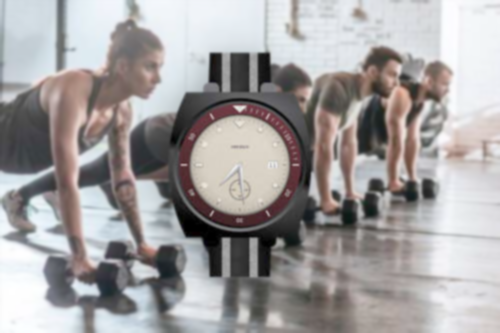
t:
7:29
